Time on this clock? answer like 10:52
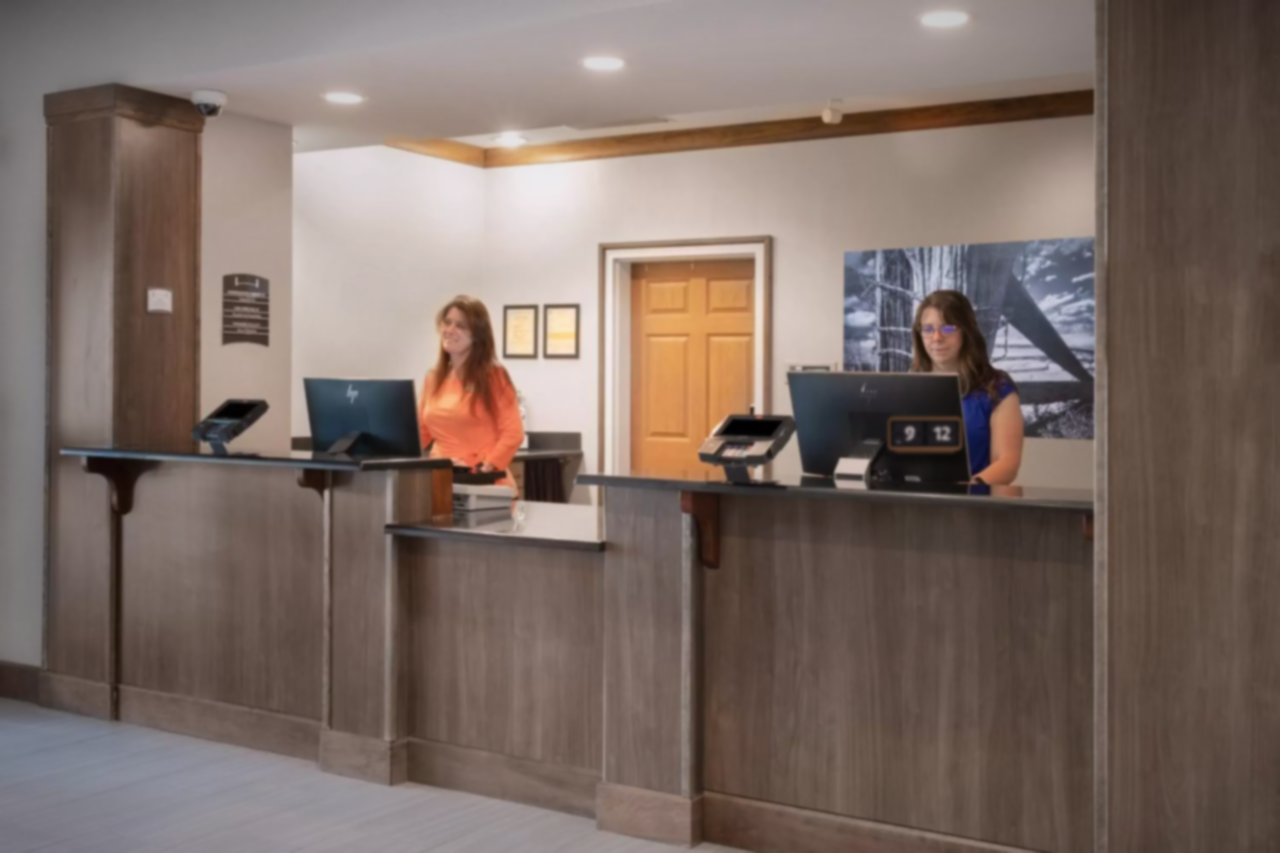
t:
9:12
